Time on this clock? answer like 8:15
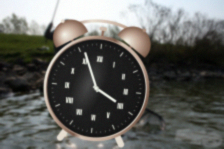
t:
3:56
